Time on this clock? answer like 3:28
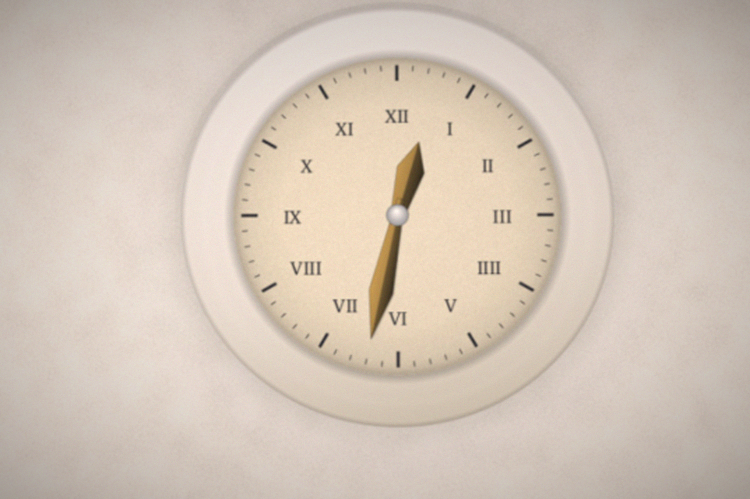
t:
12:32
